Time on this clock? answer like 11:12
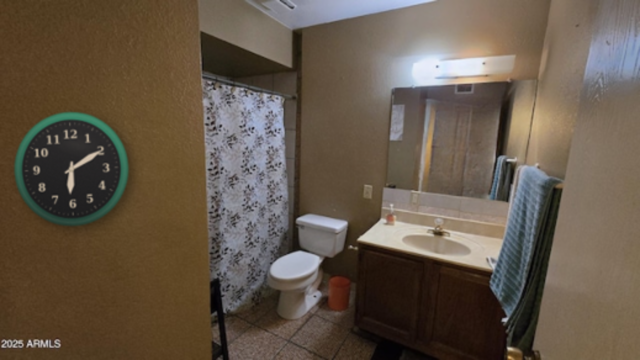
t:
6:10
